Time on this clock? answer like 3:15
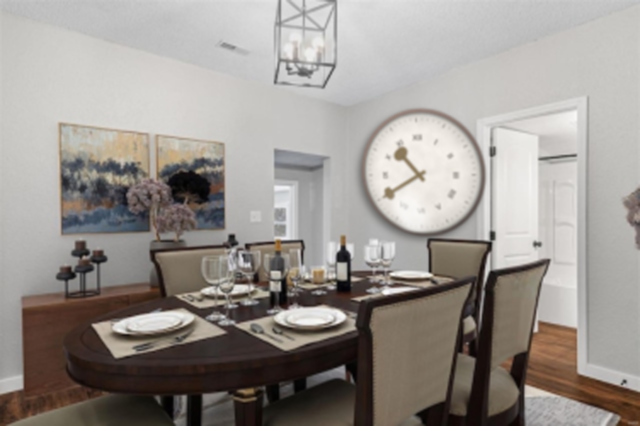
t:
10:40
